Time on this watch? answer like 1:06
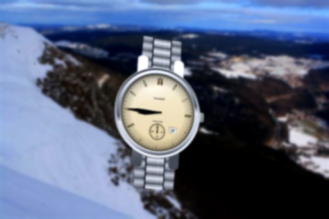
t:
8:45
